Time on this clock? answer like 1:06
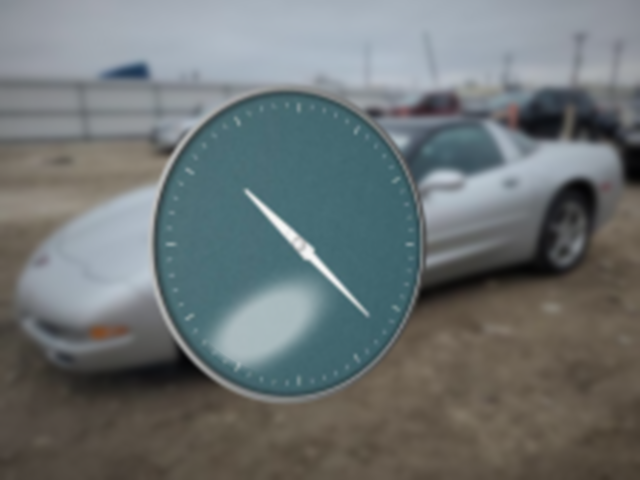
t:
10:22
